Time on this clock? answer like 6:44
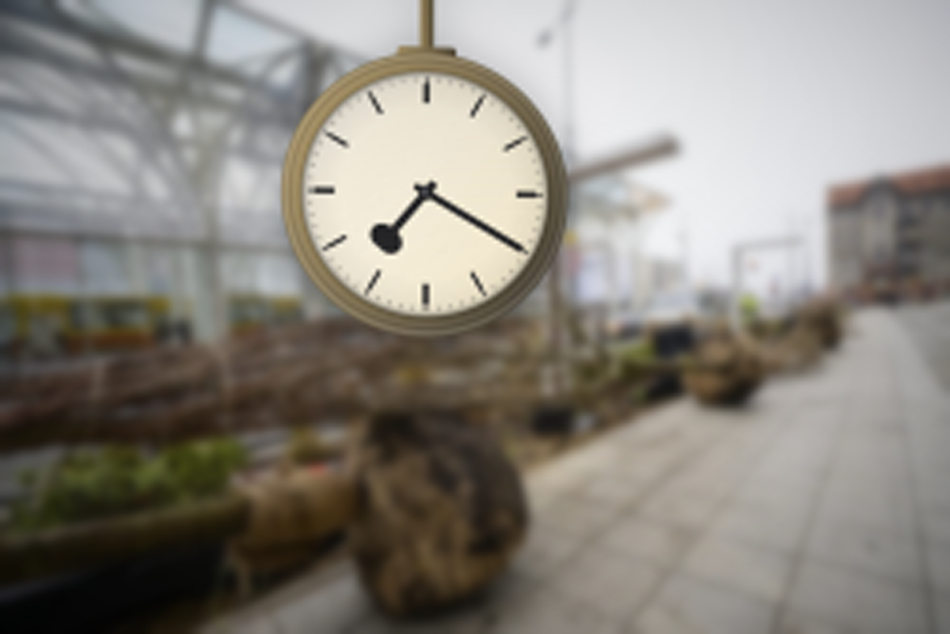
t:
7:20
